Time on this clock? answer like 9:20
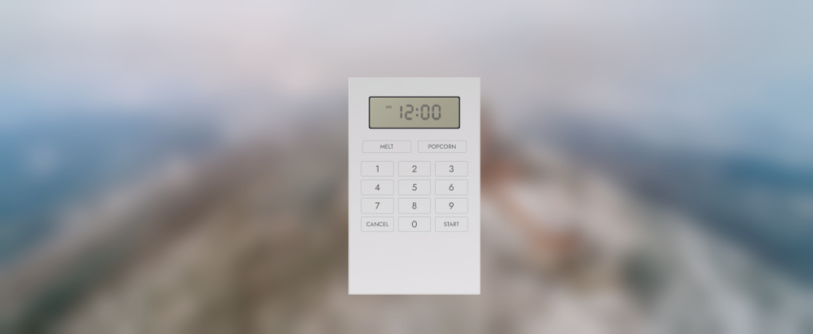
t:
12:00
